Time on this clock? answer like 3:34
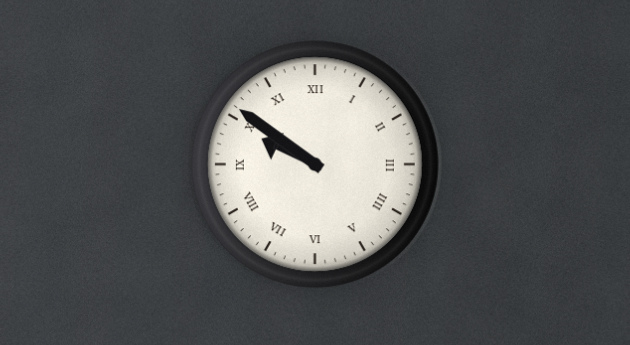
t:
9:51
